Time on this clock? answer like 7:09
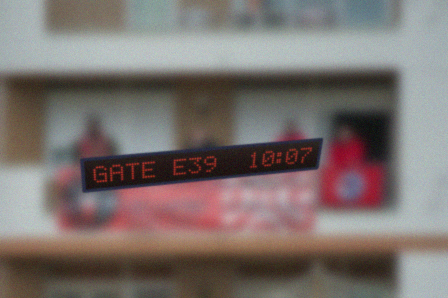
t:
10:07
